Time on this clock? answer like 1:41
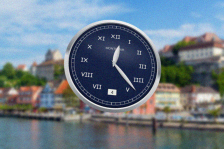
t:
12:23
